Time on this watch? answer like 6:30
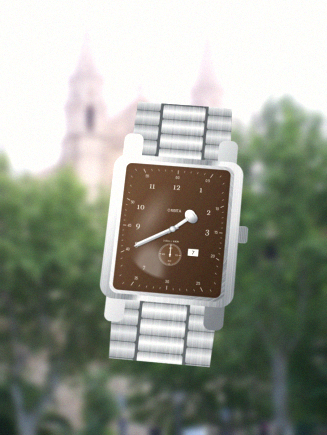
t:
1:40
